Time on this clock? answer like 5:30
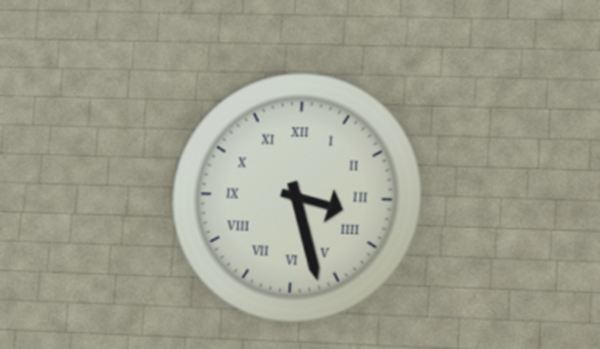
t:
3:27
